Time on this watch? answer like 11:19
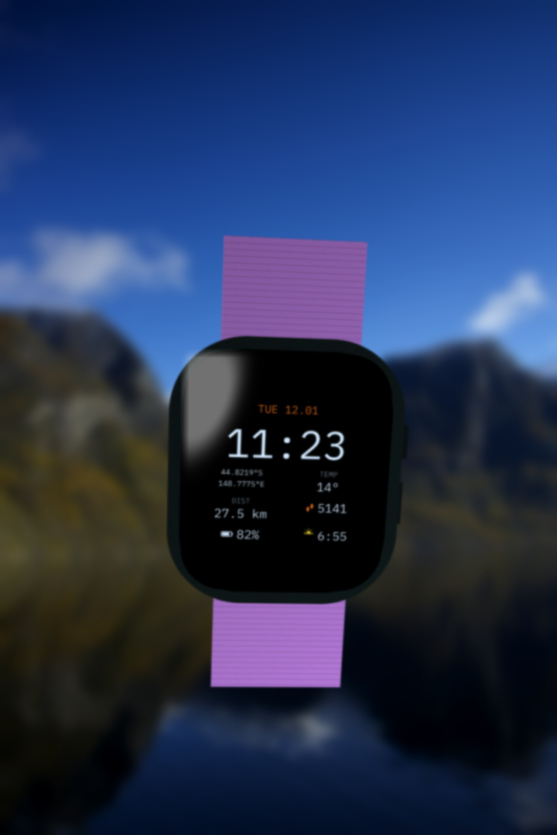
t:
11:23
